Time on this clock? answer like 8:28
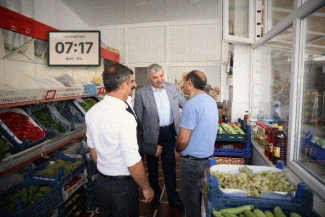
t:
7:17
